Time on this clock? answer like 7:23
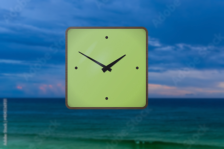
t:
1:50
